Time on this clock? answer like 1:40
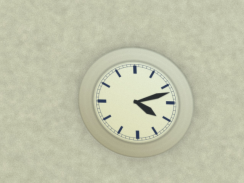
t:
4:12
